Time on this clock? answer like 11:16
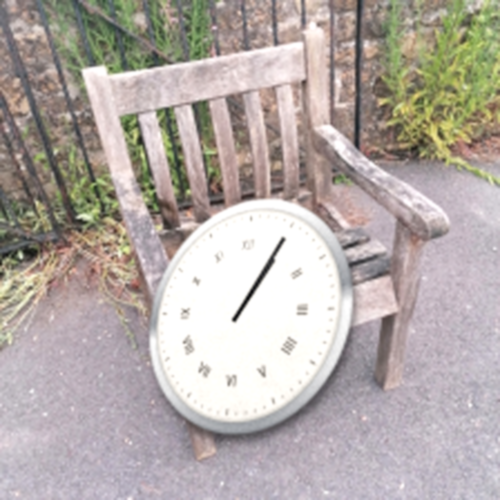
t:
1:05
